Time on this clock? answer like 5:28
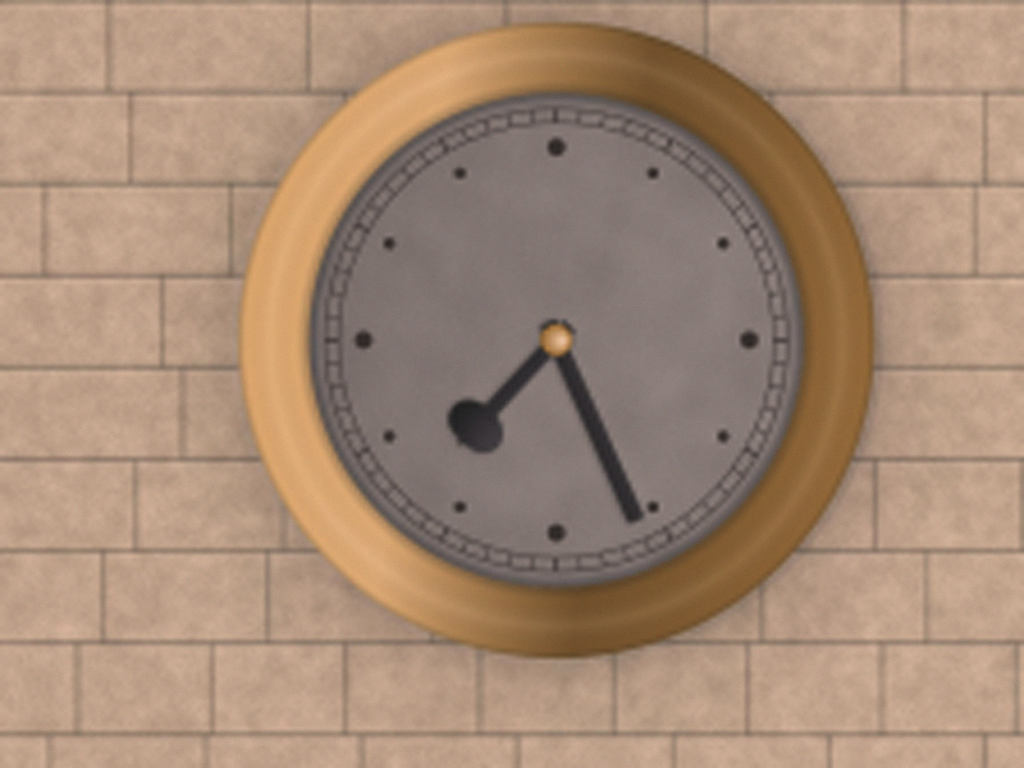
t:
7:26
